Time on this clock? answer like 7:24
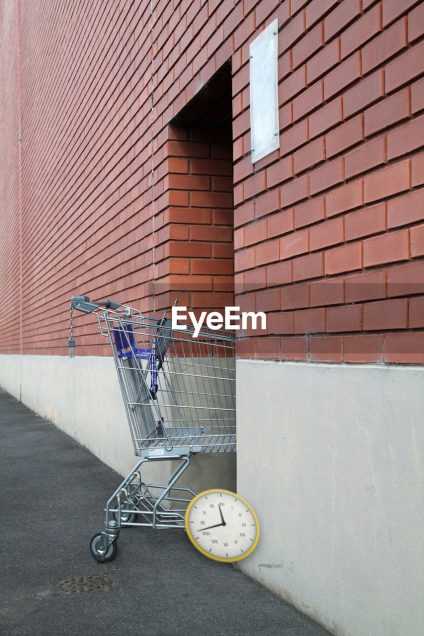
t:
11:42
